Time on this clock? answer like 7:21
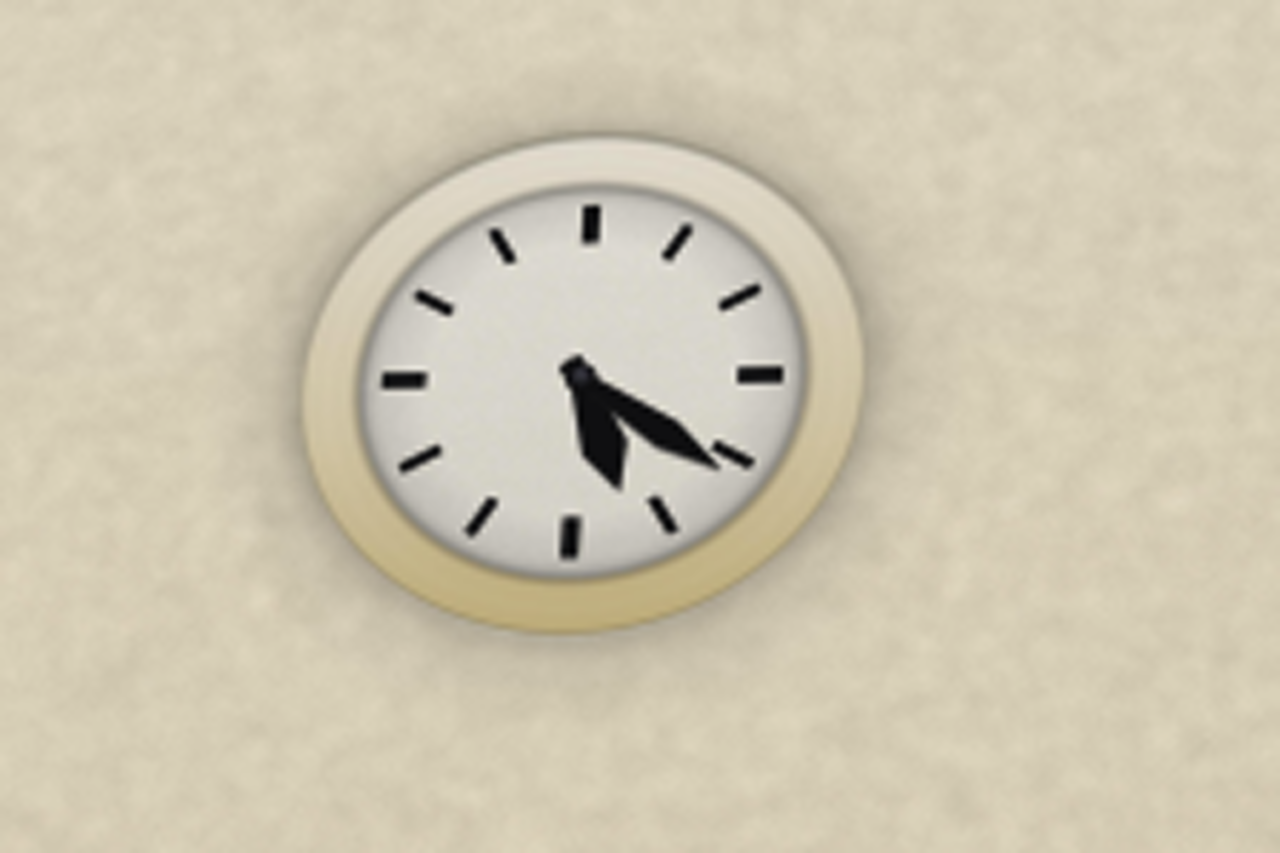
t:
5:21
